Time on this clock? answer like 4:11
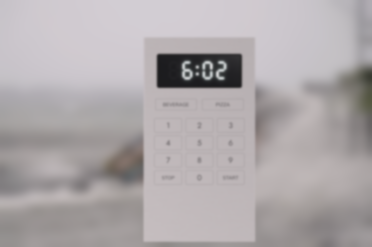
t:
6:02
